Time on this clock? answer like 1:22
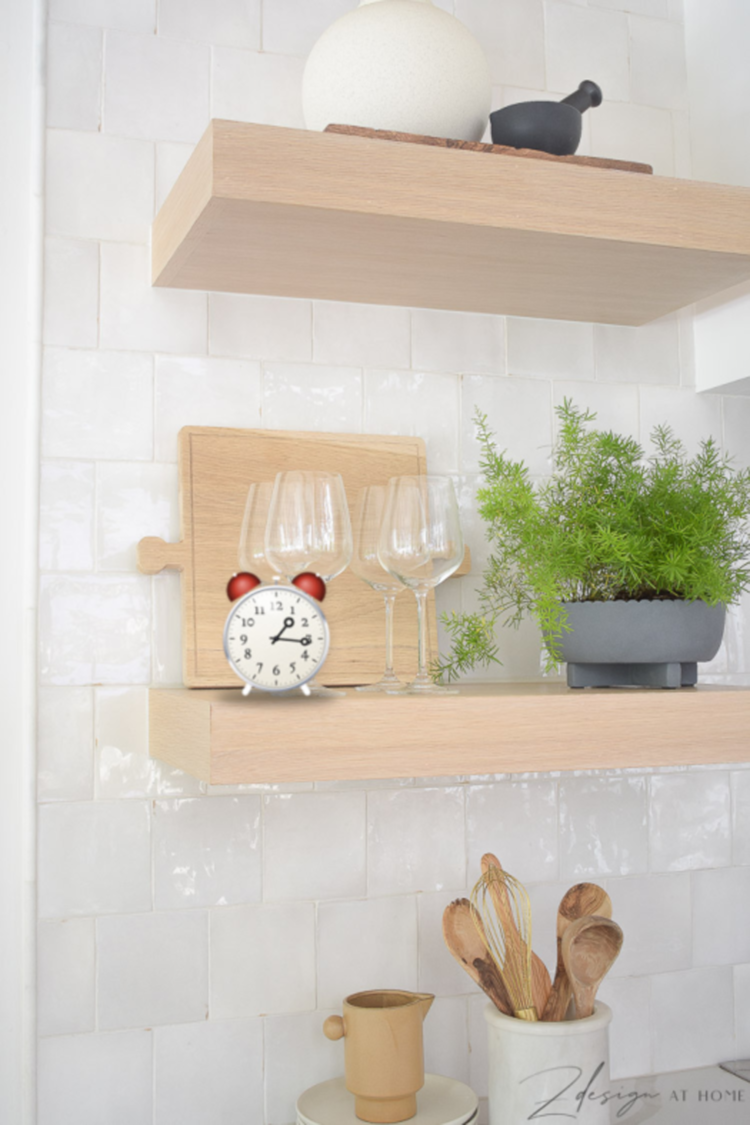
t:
1:16
